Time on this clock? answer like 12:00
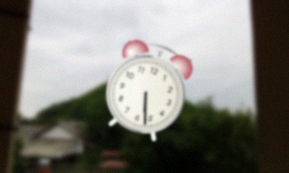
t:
5:27
